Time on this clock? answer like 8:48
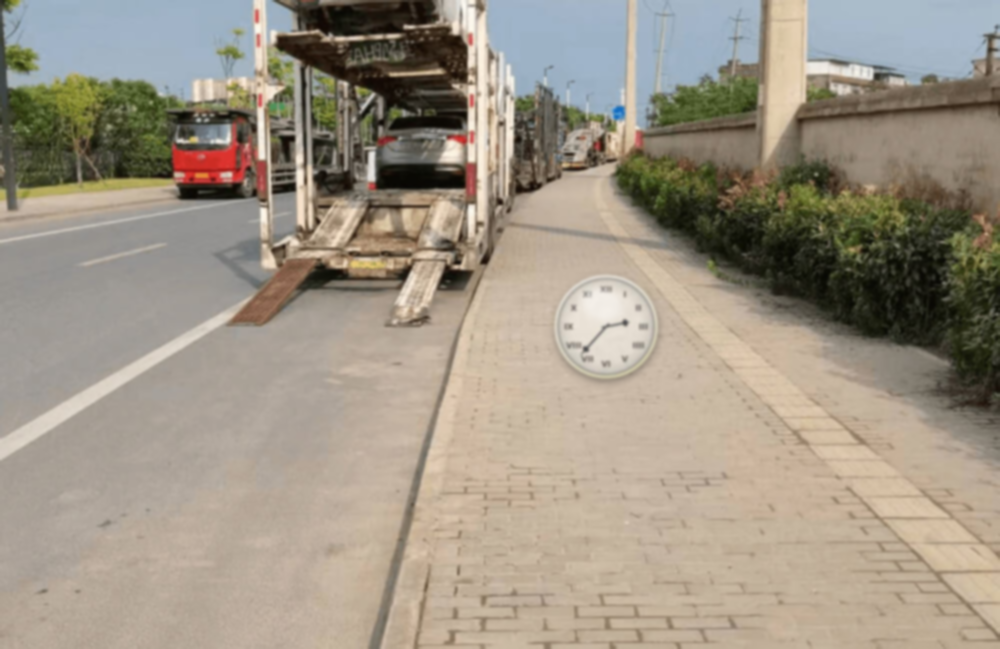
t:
2:37
